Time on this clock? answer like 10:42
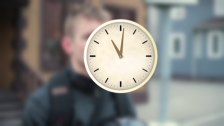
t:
11:01
